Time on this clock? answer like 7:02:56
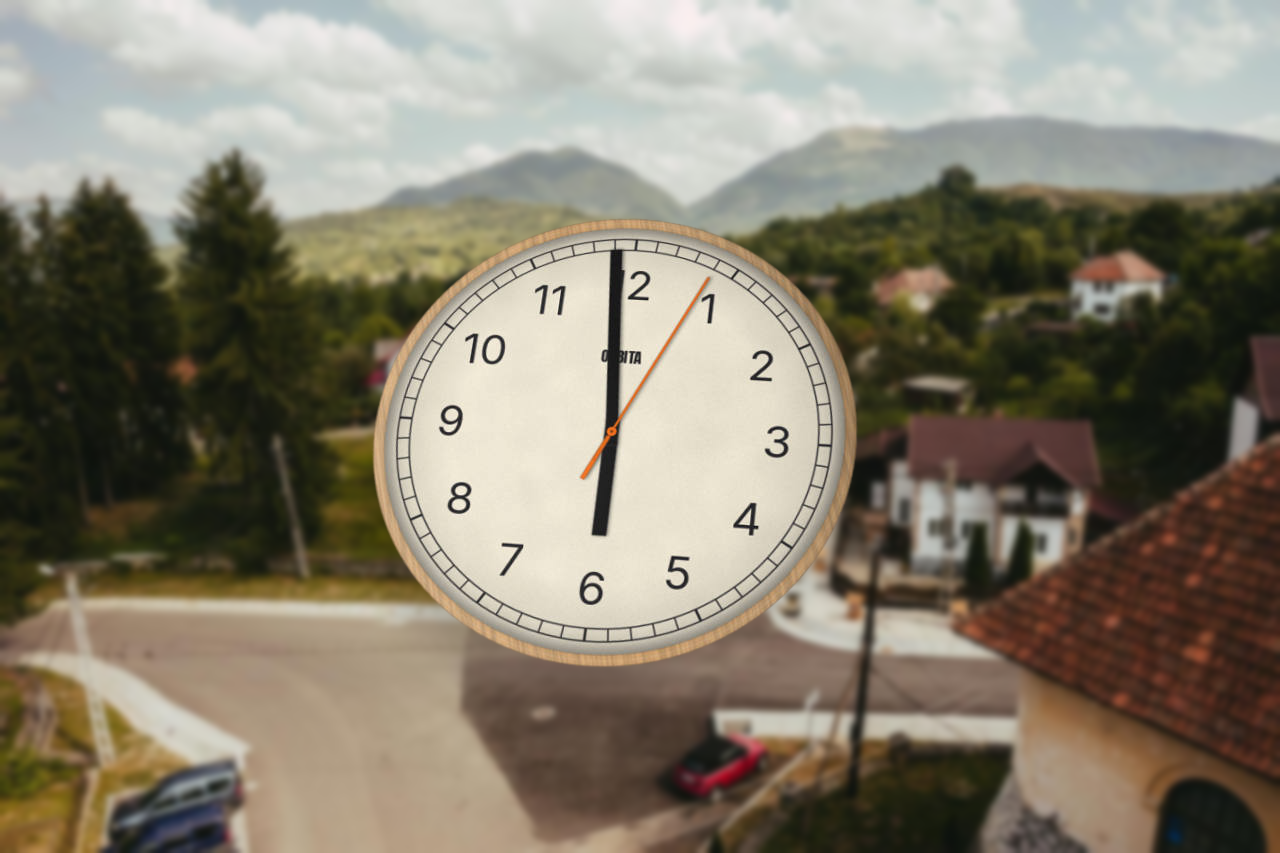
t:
5:59:04
